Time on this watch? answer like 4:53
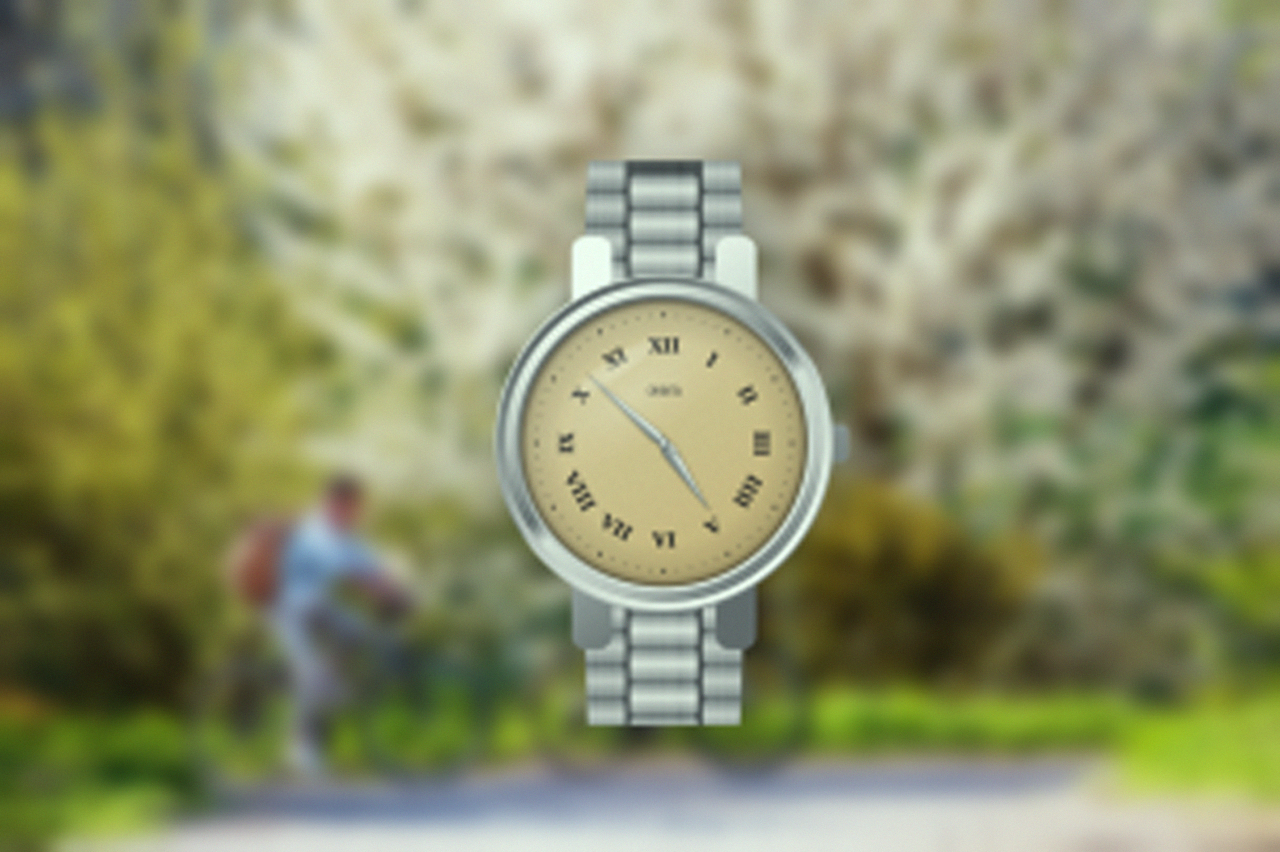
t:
4:52
